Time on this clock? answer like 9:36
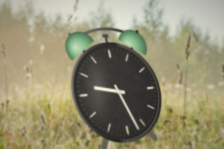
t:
9:27
